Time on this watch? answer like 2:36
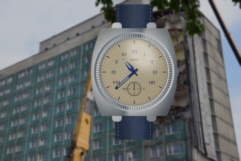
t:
10:38
